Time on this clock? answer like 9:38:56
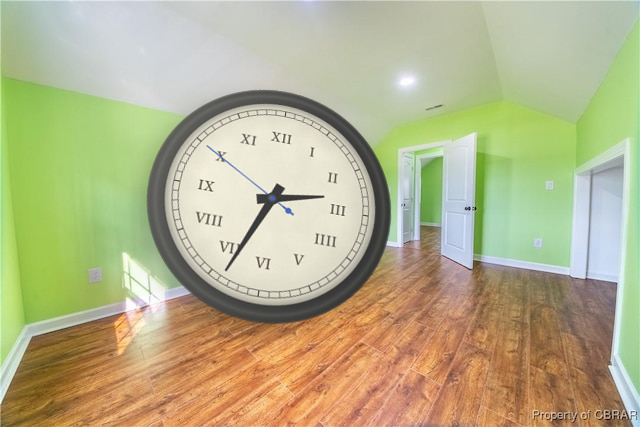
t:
2:33:50
